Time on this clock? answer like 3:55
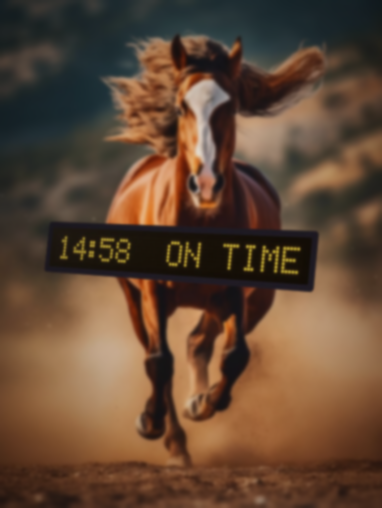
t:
14:58
